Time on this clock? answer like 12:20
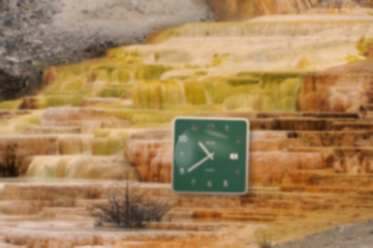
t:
10:39
